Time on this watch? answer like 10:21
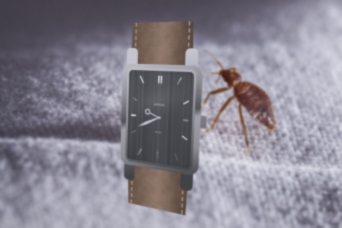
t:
9:41
